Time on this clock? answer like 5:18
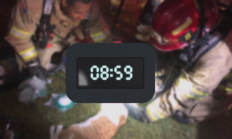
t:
8:59
